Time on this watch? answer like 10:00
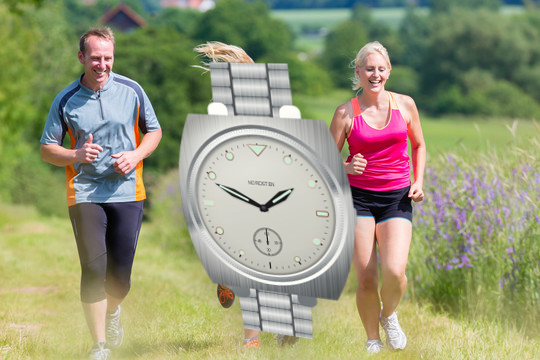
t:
1:49
